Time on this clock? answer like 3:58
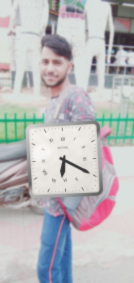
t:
6:20
